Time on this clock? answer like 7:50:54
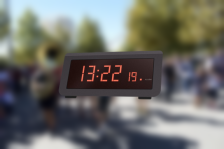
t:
13:22:19
